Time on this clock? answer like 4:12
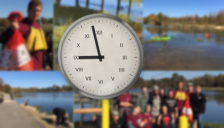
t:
8:58
